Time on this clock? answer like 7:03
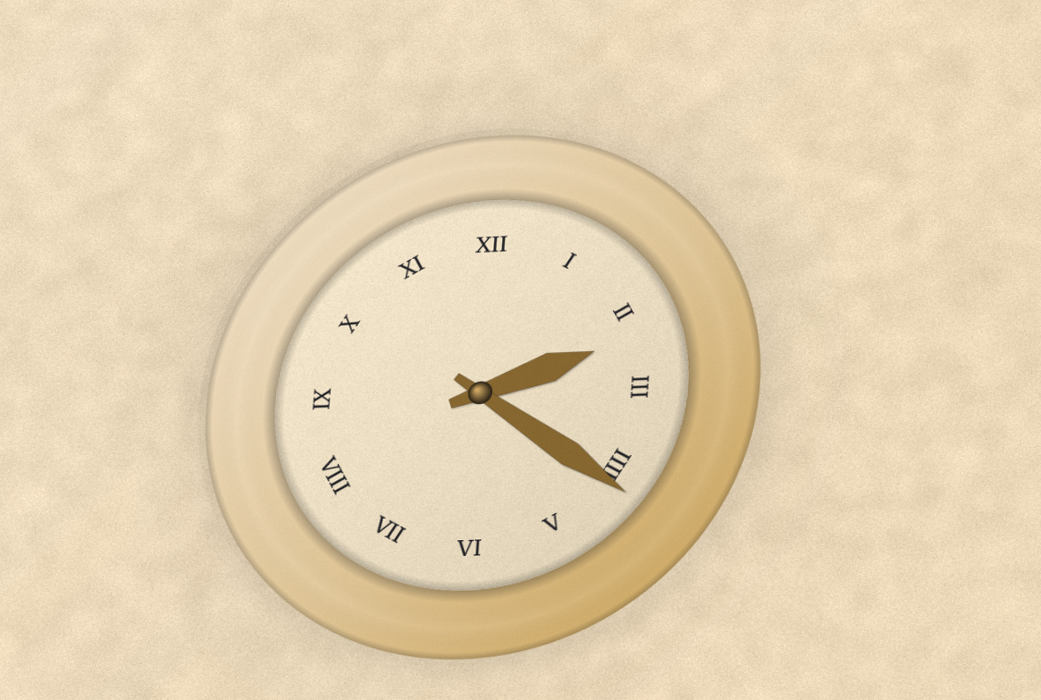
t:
2:21
